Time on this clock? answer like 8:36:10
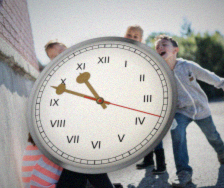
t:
10:48:18
